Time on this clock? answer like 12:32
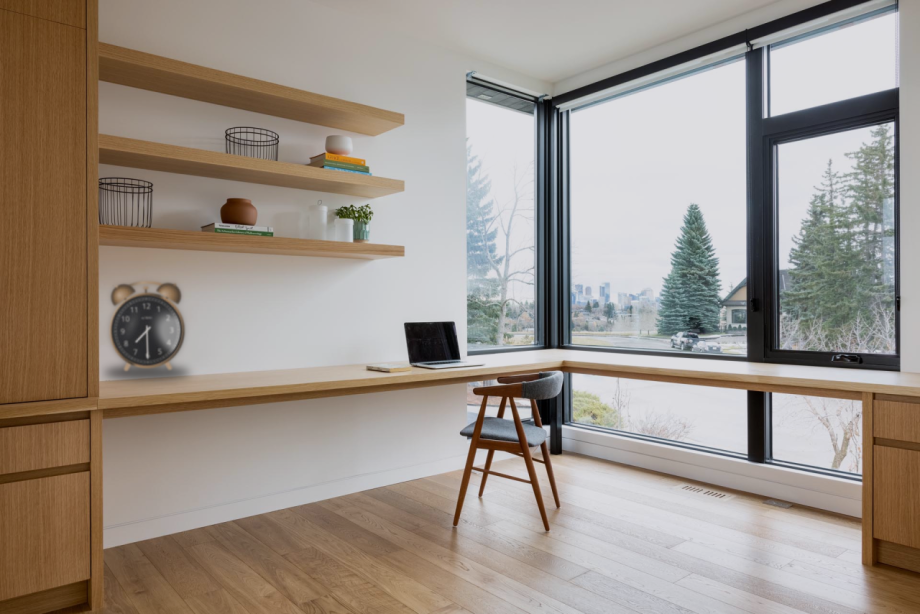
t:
7:30
